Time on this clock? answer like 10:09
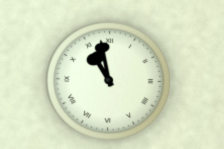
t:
10:58
